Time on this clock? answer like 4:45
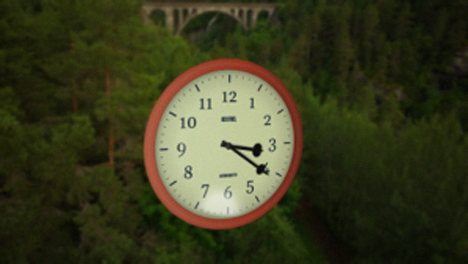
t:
3:21
